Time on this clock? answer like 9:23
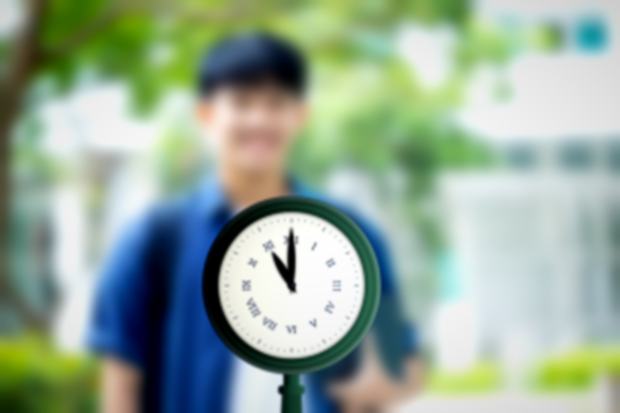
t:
11:00
